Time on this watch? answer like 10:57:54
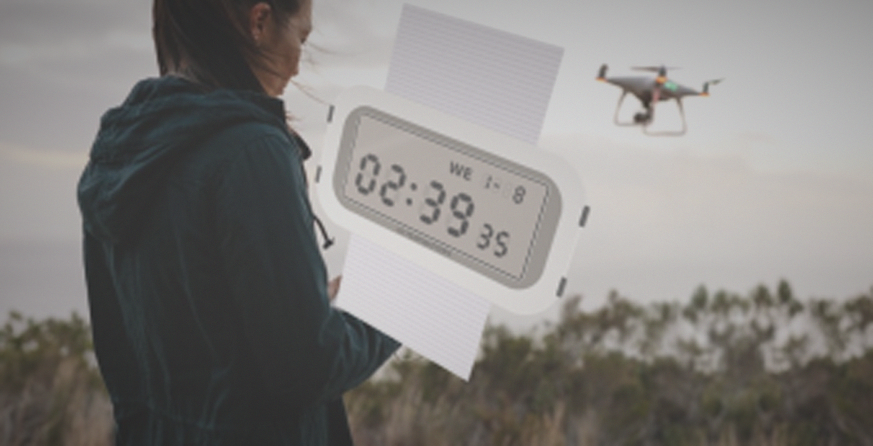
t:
2:39:35
